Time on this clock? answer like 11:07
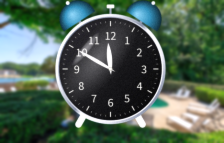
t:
11:50
